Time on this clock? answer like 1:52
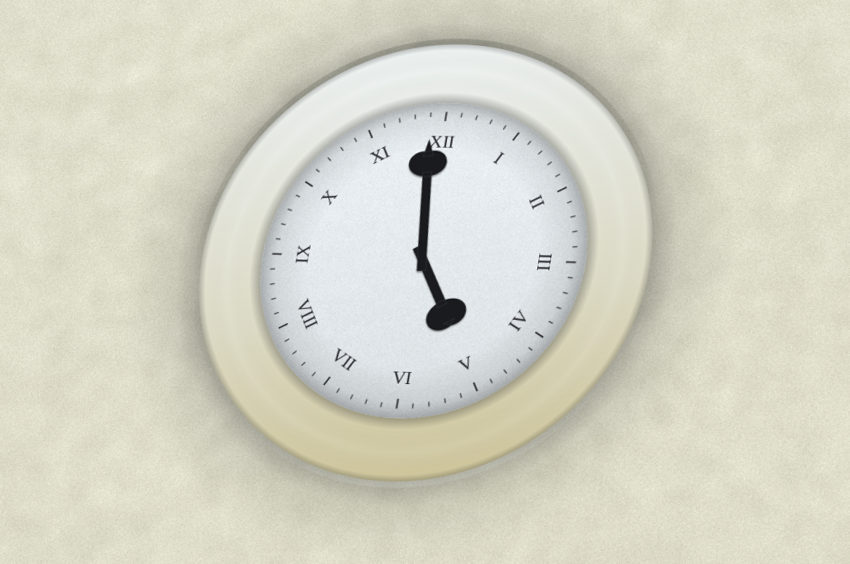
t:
4:59
